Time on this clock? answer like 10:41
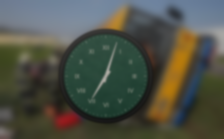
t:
7:03
